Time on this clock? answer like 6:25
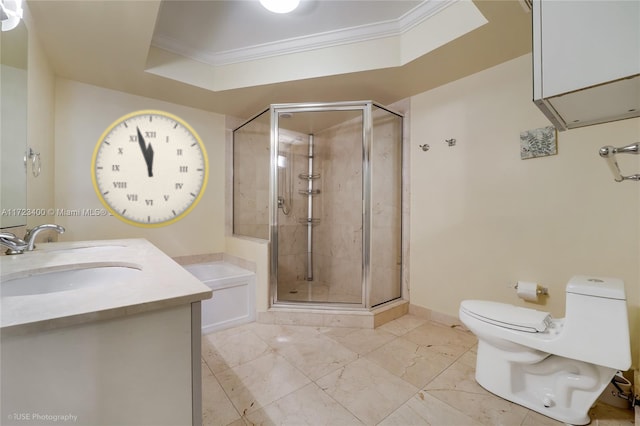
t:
11:57
